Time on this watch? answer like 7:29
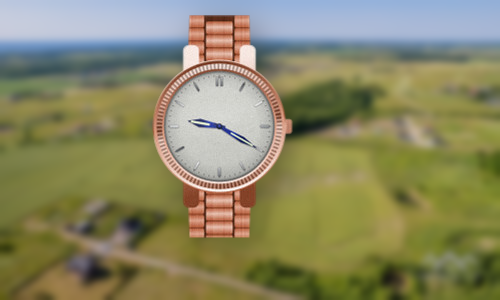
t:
9:20
